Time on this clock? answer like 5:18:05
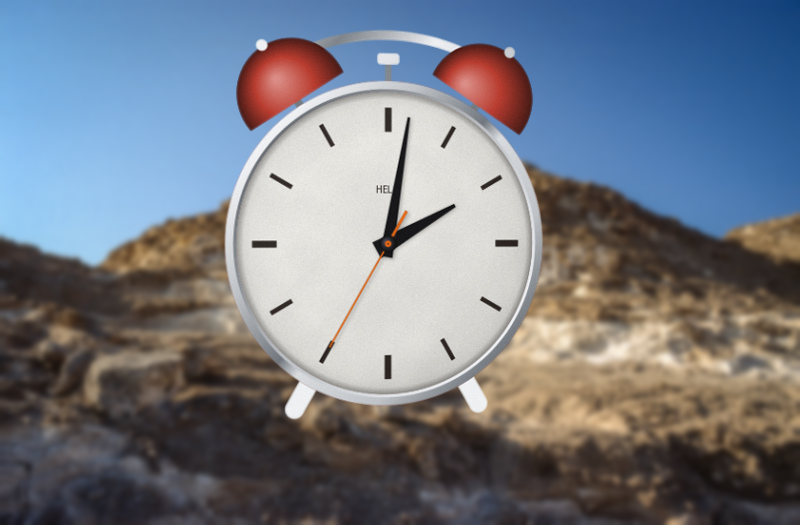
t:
2:01:35
